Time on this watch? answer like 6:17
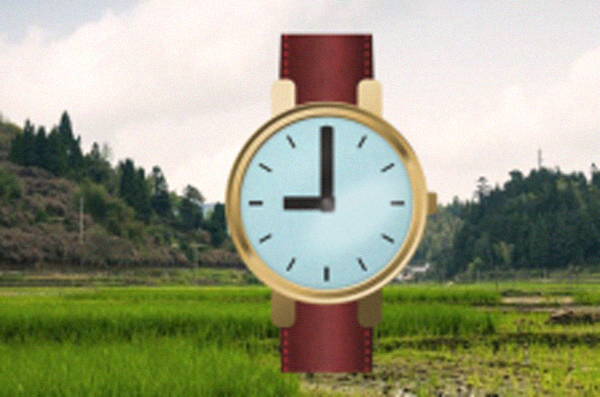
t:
9:00
